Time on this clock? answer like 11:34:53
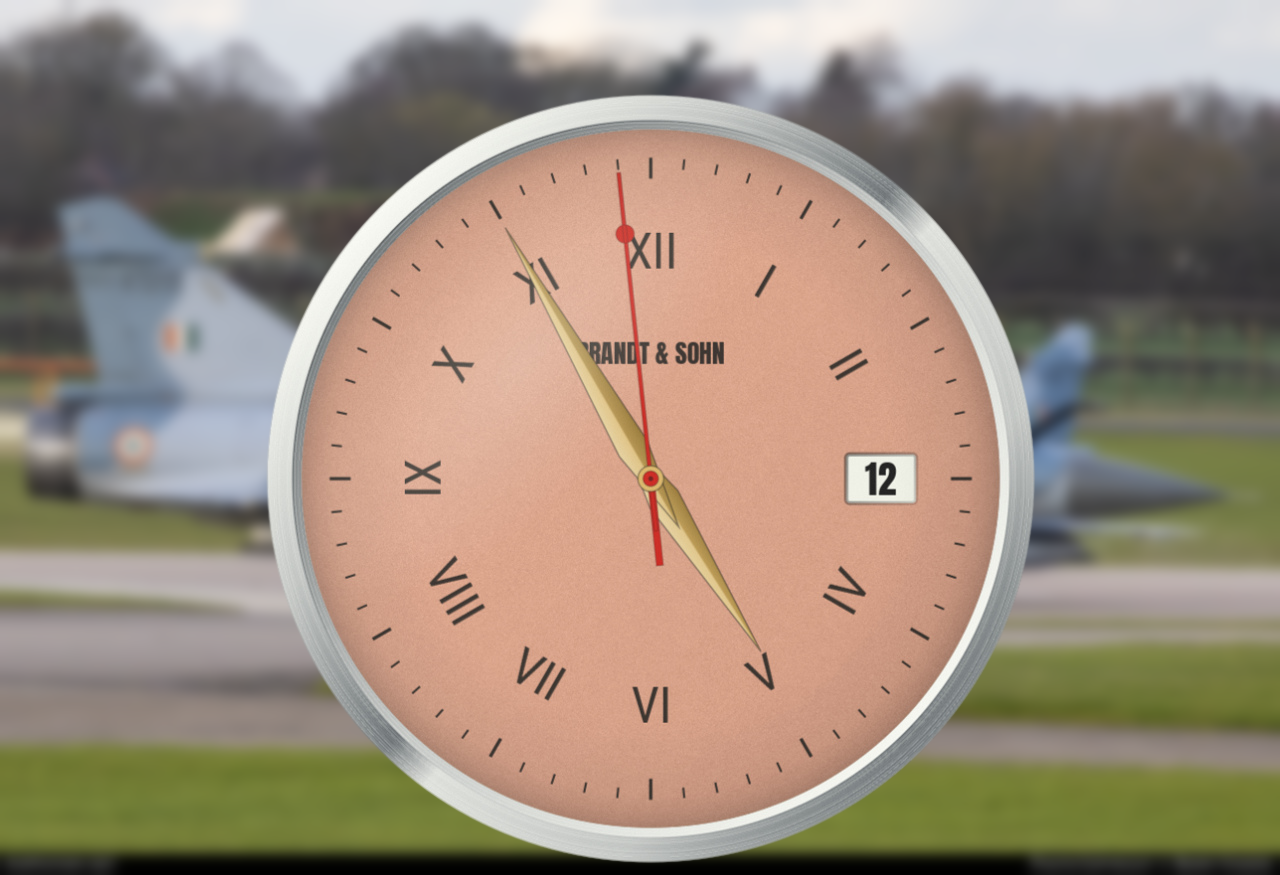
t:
4:54:59
